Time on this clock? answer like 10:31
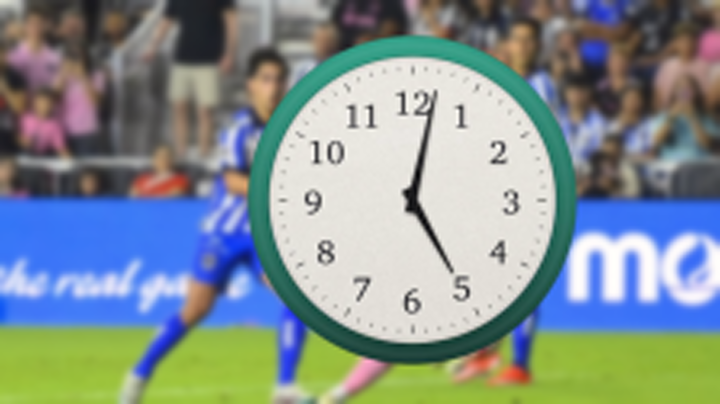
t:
5:02
